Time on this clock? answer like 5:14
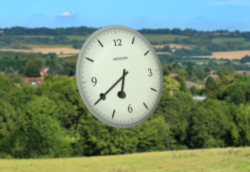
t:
6:40
